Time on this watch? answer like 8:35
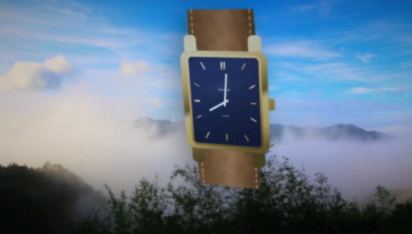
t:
8:01
